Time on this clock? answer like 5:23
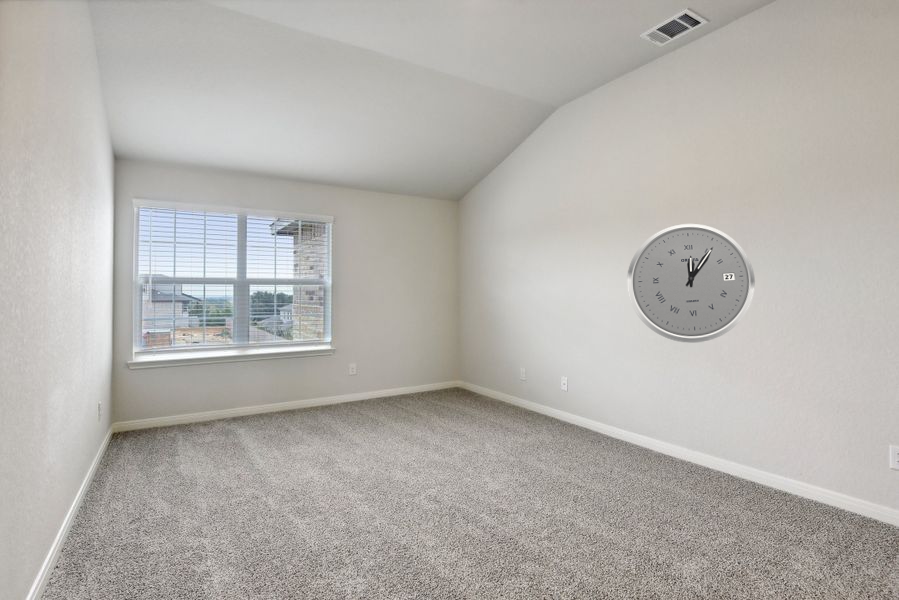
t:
12:06
